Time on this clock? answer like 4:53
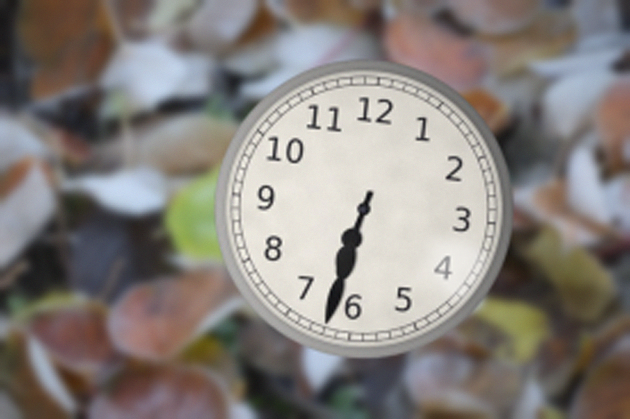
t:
6:32
